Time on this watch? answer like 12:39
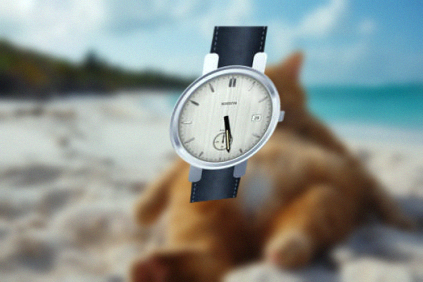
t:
5:28
